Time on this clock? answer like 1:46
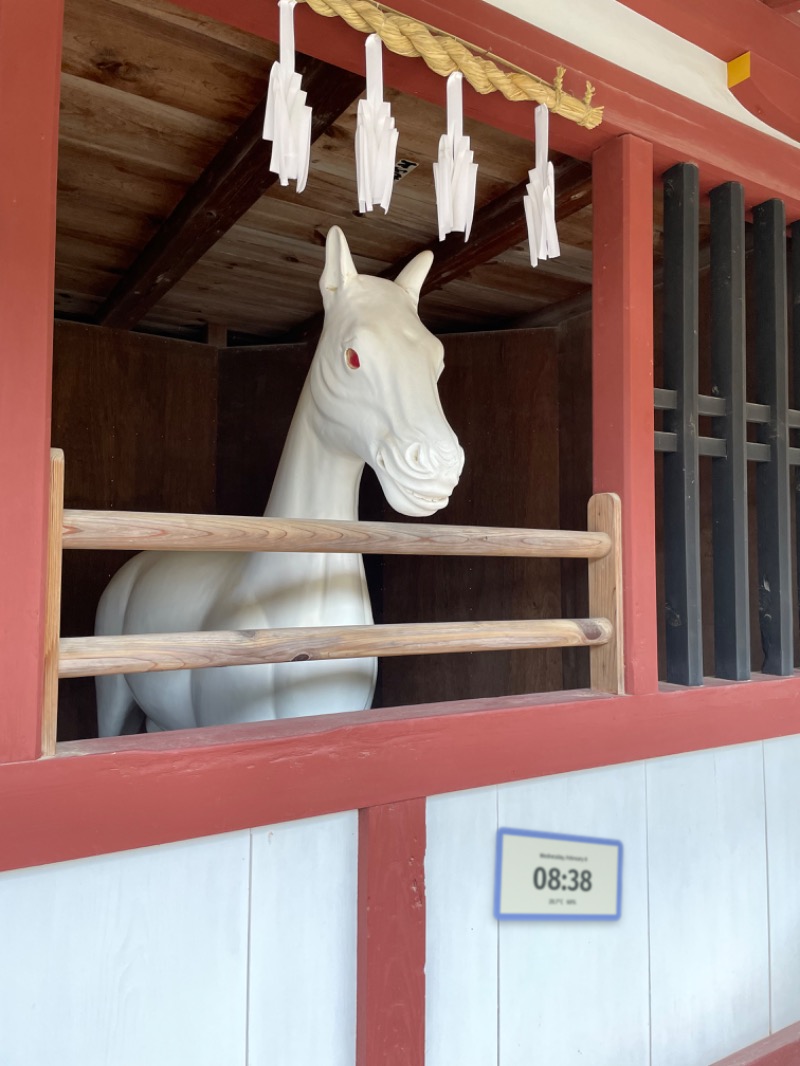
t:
8:38
